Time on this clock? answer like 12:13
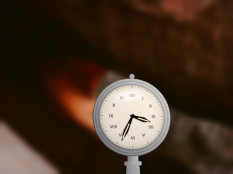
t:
3:34
